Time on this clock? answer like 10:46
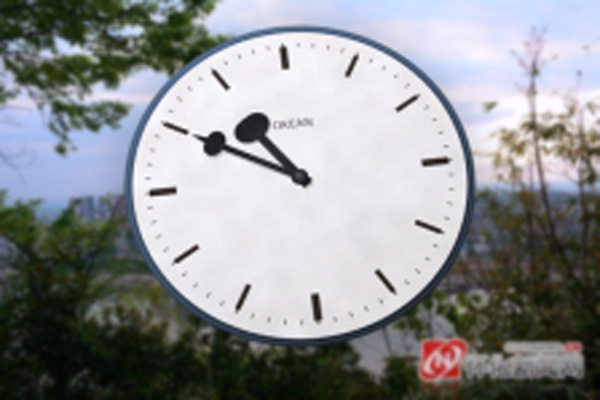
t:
10:50
